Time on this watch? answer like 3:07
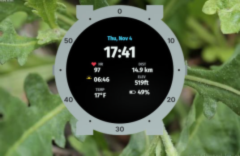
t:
17:41
